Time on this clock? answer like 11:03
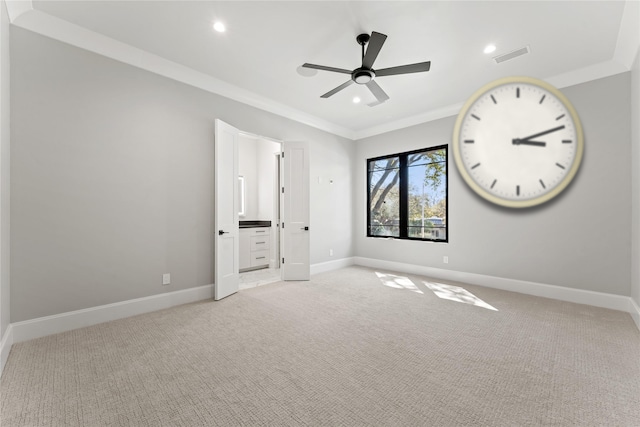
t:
3:12
